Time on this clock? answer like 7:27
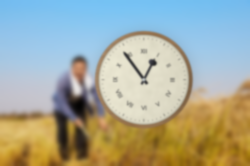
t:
12:54
